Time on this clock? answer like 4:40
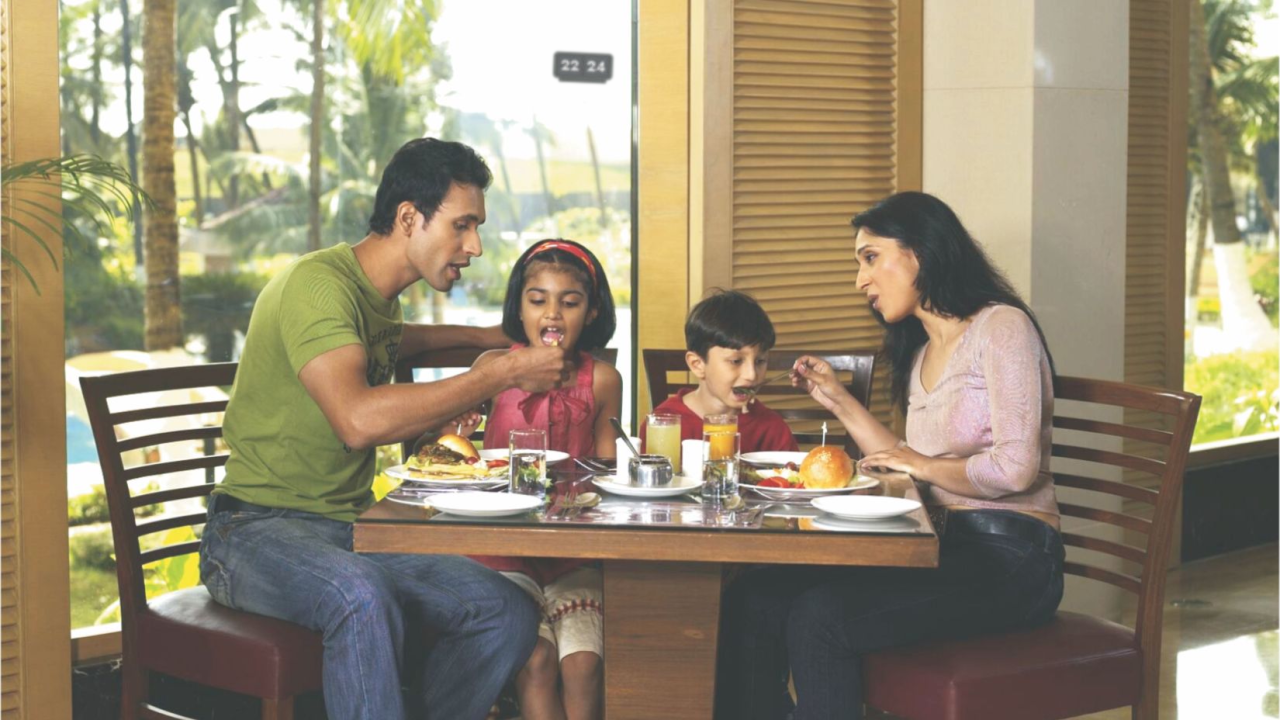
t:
22:24
